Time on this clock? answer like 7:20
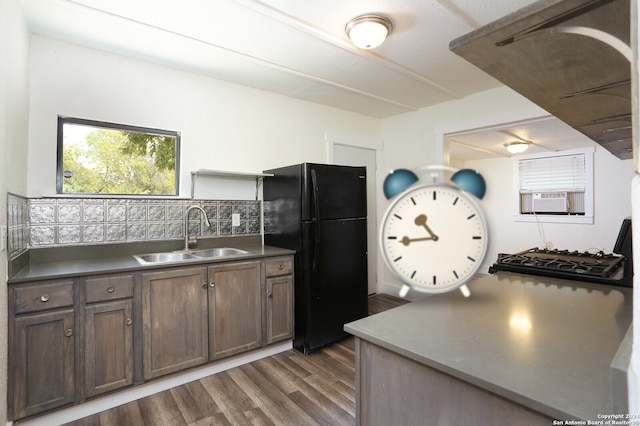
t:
10:44
